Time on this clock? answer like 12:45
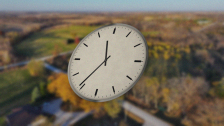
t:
11:36
